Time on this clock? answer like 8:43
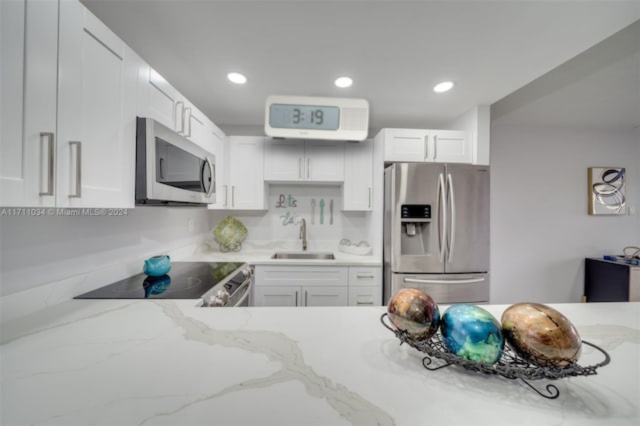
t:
3:19
